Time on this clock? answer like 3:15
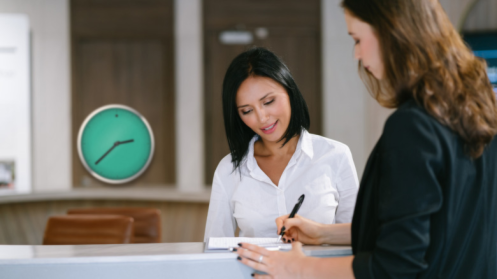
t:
2:38
